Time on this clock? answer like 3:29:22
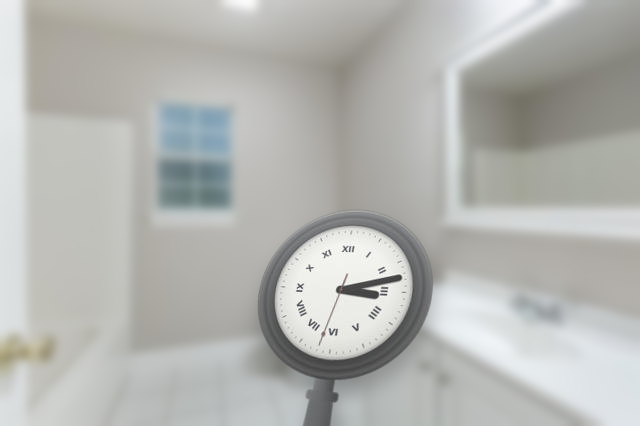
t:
3:12:32
